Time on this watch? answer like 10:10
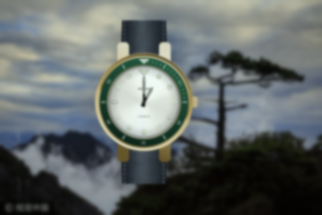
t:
1:00
